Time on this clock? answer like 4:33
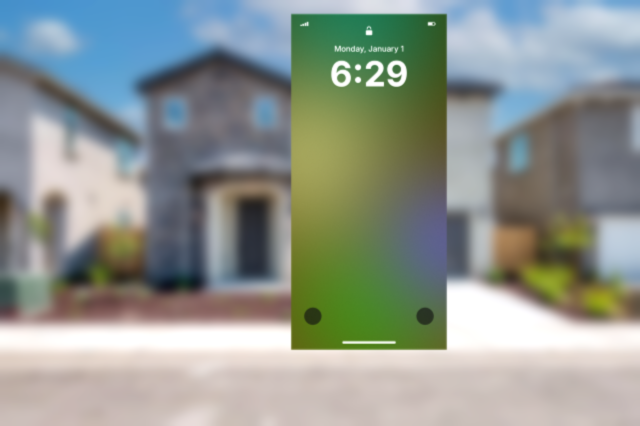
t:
6:29
